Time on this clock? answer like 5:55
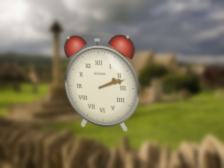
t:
2:12
